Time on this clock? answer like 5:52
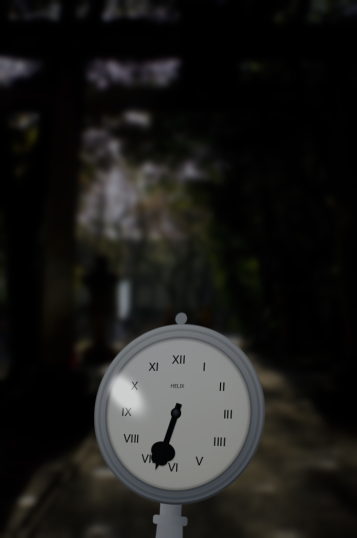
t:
6:33
